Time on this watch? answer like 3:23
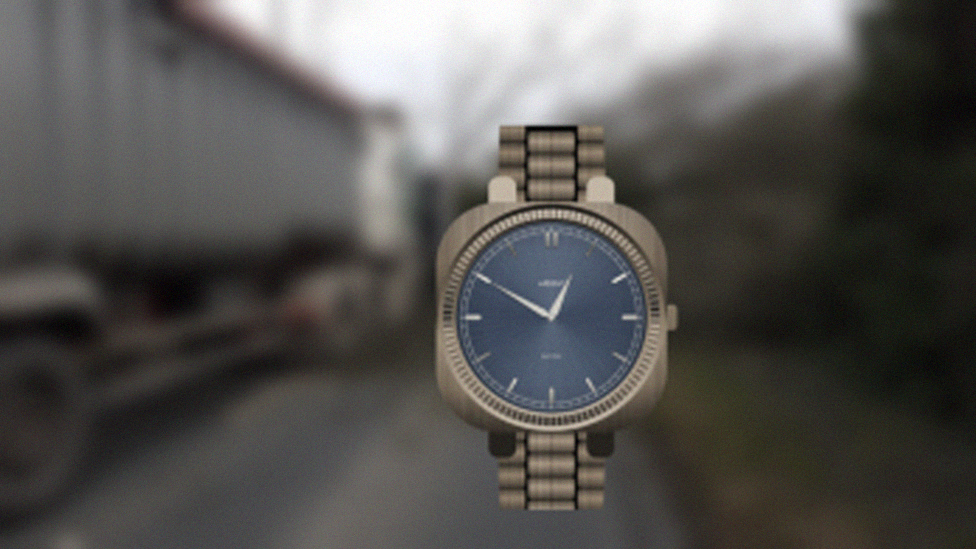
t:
12:50
